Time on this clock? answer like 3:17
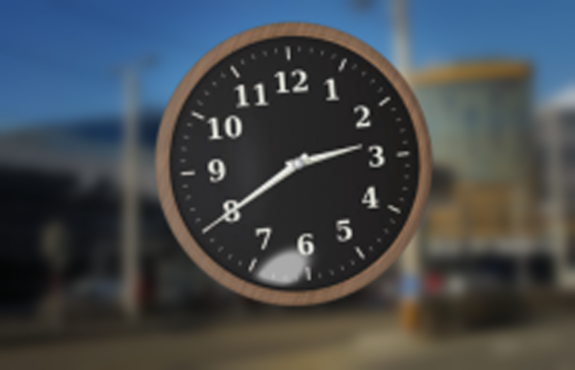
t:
2:40
